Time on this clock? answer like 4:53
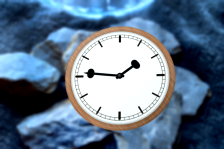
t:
1:46
